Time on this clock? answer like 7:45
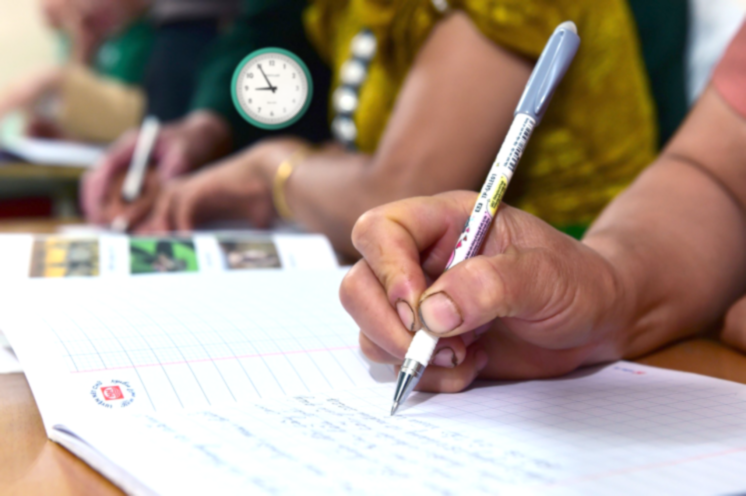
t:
8:55
